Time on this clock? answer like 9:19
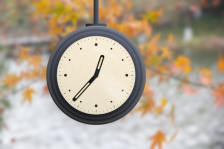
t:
12:37
